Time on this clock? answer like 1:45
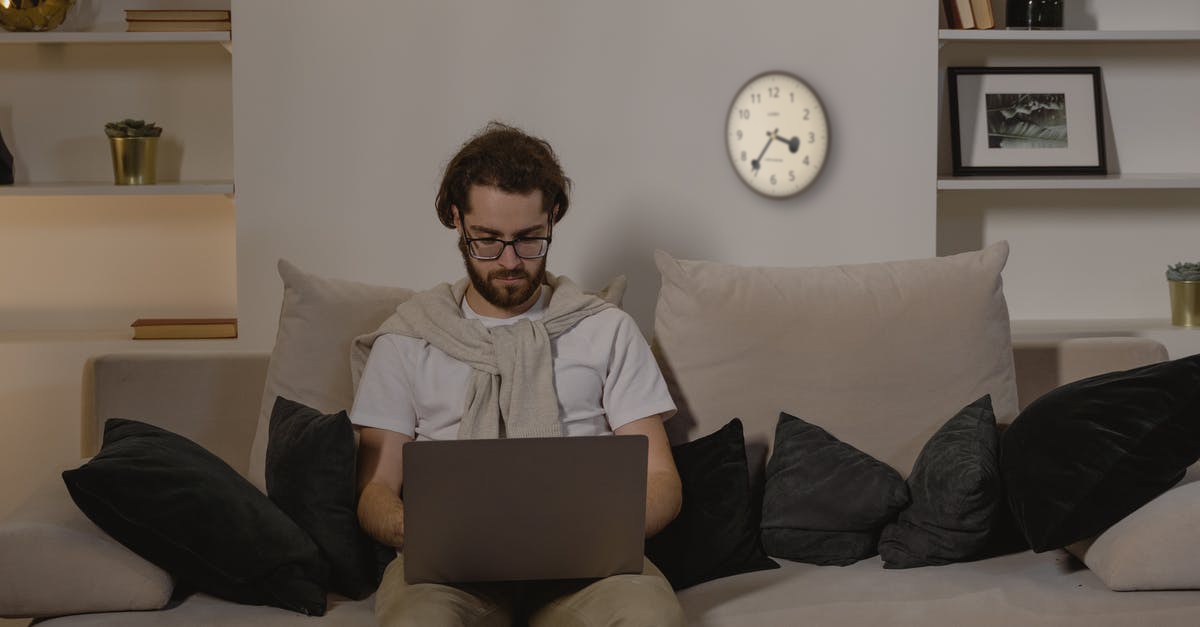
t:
3:36
